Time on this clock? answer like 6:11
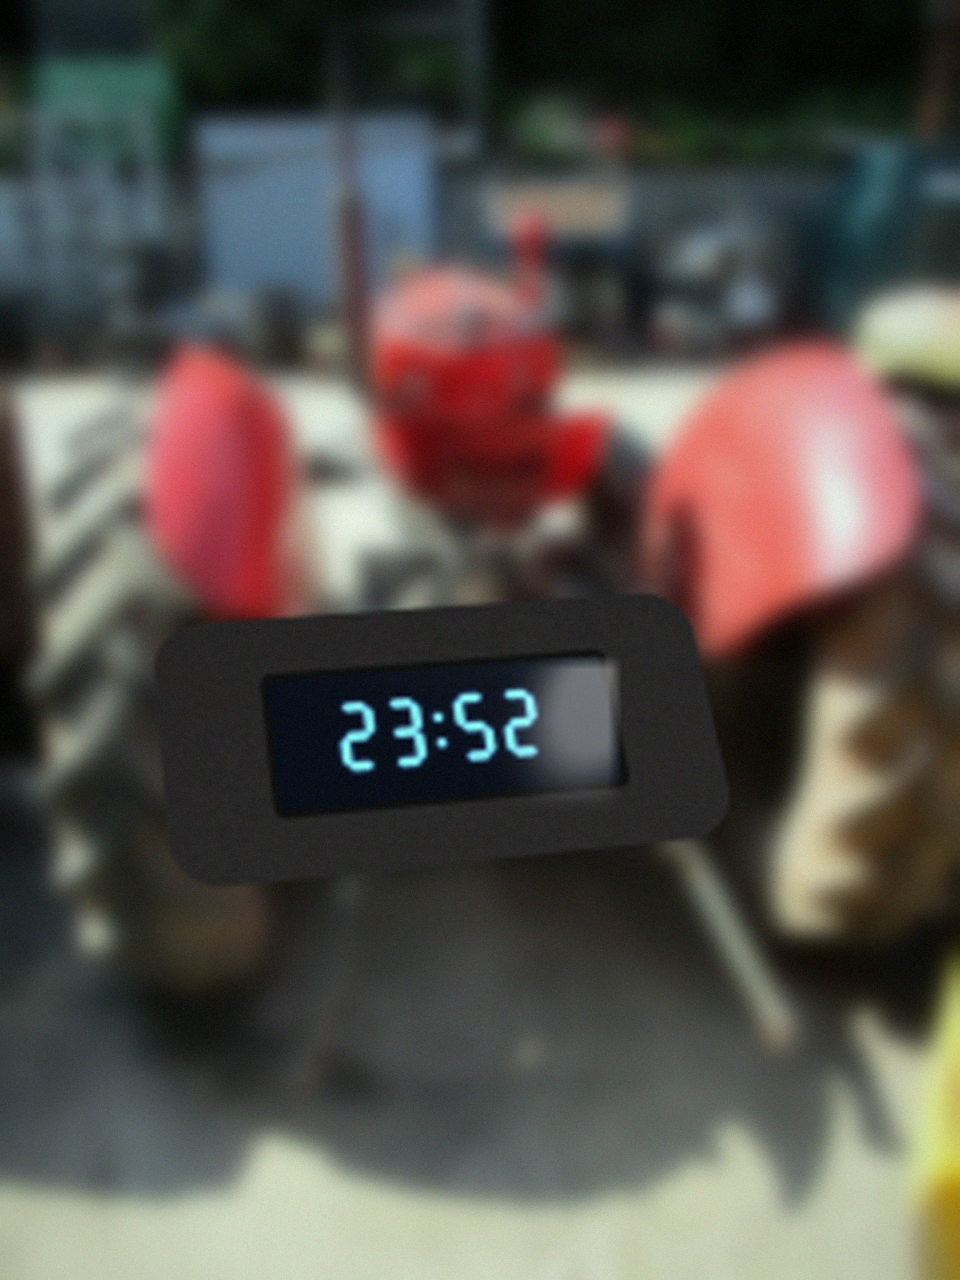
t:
23:52
